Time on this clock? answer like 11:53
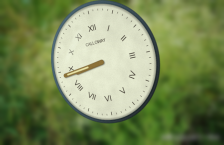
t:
8:44
